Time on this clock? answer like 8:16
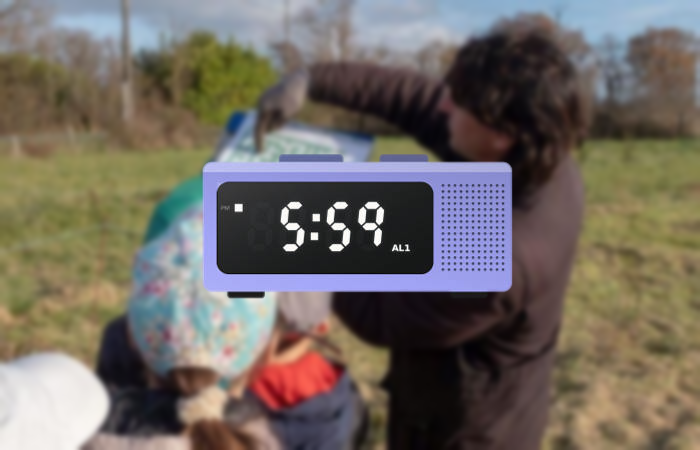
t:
5:59
